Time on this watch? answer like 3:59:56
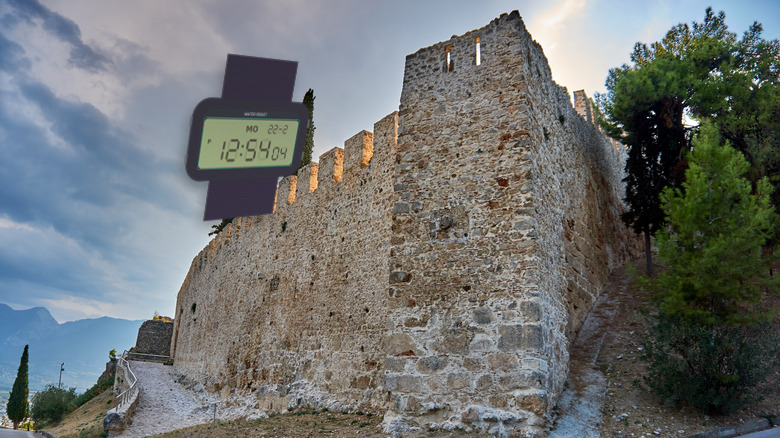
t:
12:54:04
